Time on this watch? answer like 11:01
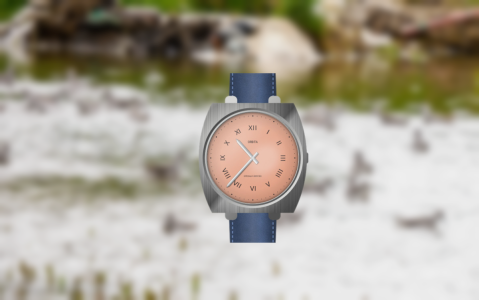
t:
10:37
